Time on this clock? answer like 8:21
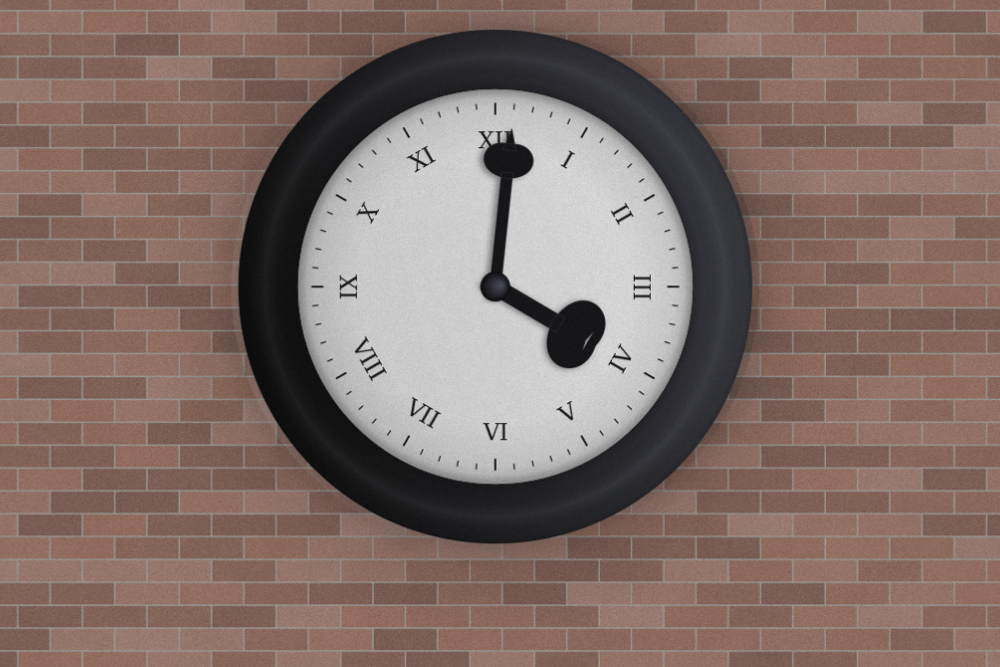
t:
4:01
